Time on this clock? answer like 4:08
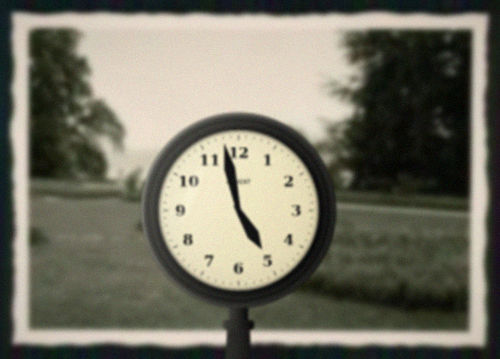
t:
4:58
